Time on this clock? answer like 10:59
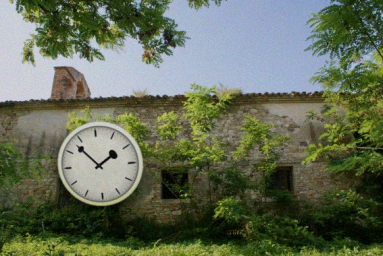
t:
1:53
